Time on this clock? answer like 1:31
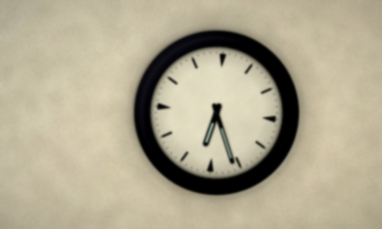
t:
6:26
